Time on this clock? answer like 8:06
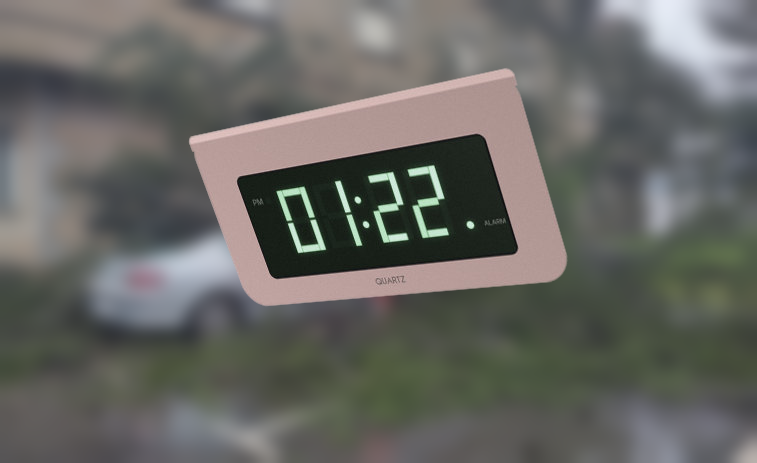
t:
1:22
